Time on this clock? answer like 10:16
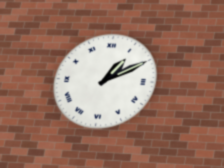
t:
1:10
